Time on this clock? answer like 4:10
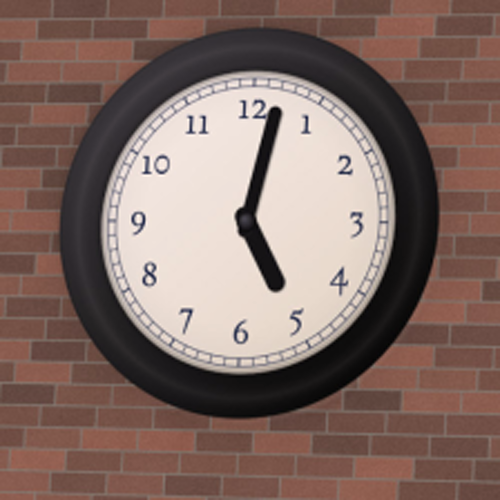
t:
5:02
